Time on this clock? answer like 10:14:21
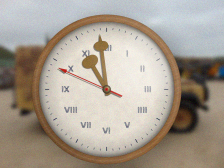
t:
10:58:49
